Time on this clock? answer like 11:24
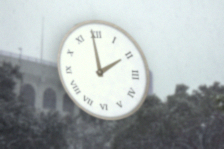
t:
1:59
